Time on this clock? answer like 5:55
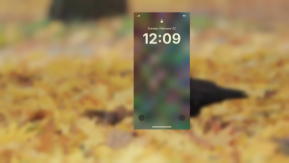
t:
12:09
